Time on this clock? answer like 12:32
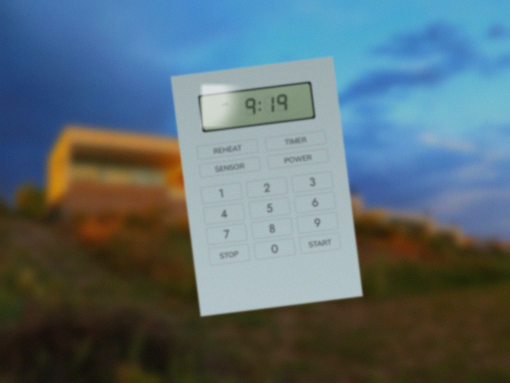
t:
9:19
